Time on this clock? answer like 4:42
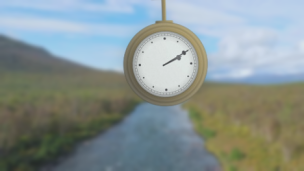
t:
2:10
